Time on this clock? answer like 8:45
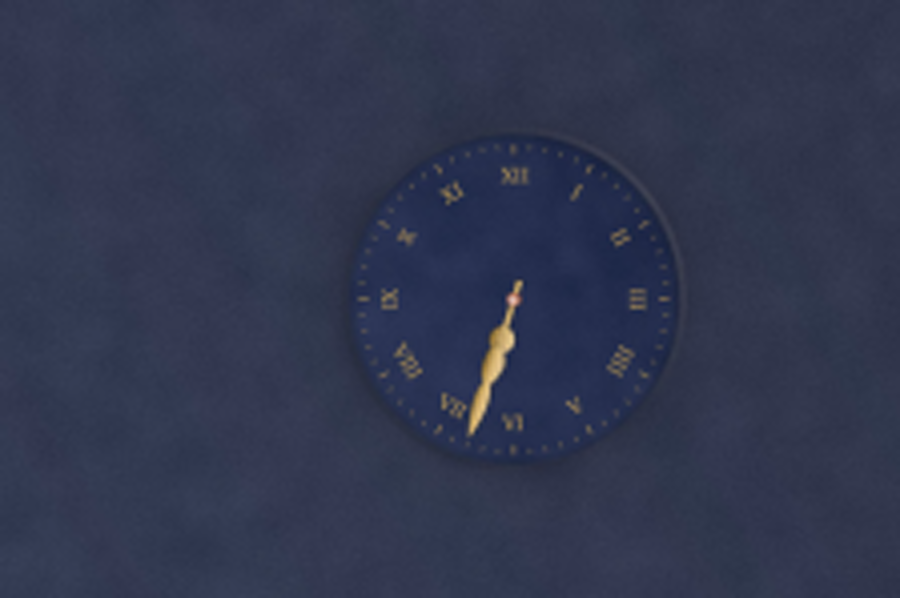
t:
6:33
